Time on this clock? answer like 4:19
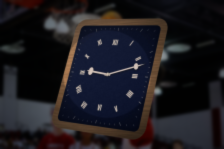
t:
9:12
